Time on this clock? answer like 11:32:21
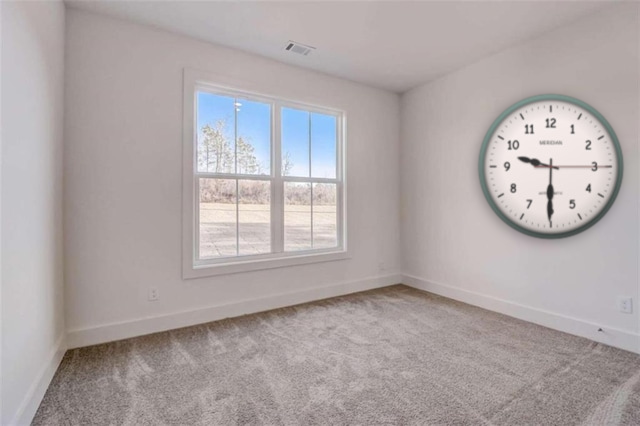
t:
9:30:15
